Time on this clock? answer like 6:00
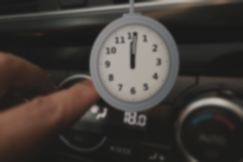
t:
12:01
